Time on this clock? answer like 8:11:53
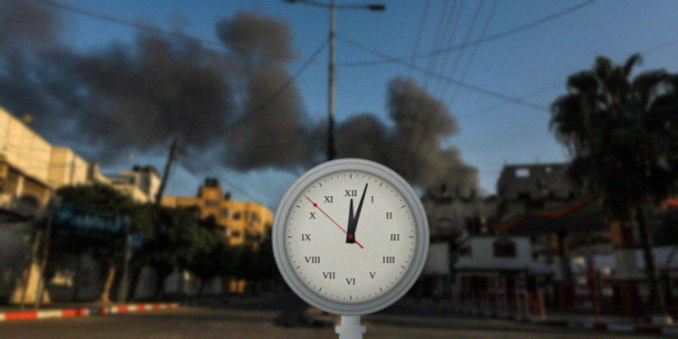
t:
12:02:52
